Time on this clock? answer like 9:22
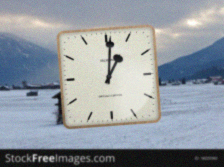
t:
1:01
